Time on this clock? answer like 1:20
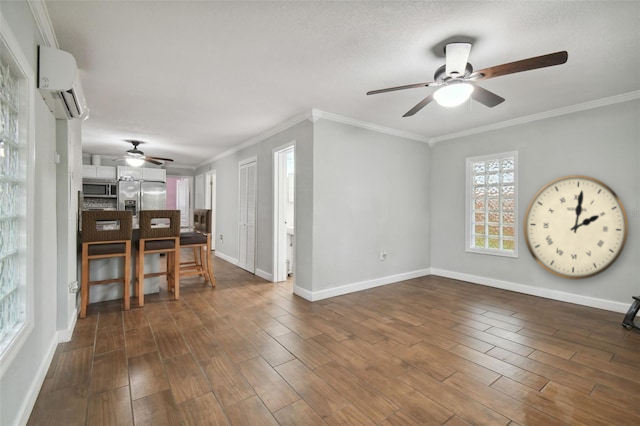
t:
2:01
